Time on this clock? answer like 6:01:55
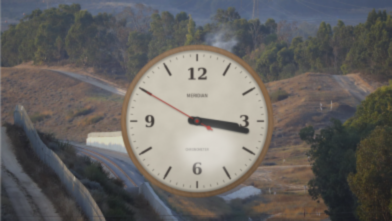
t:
3:16:50
